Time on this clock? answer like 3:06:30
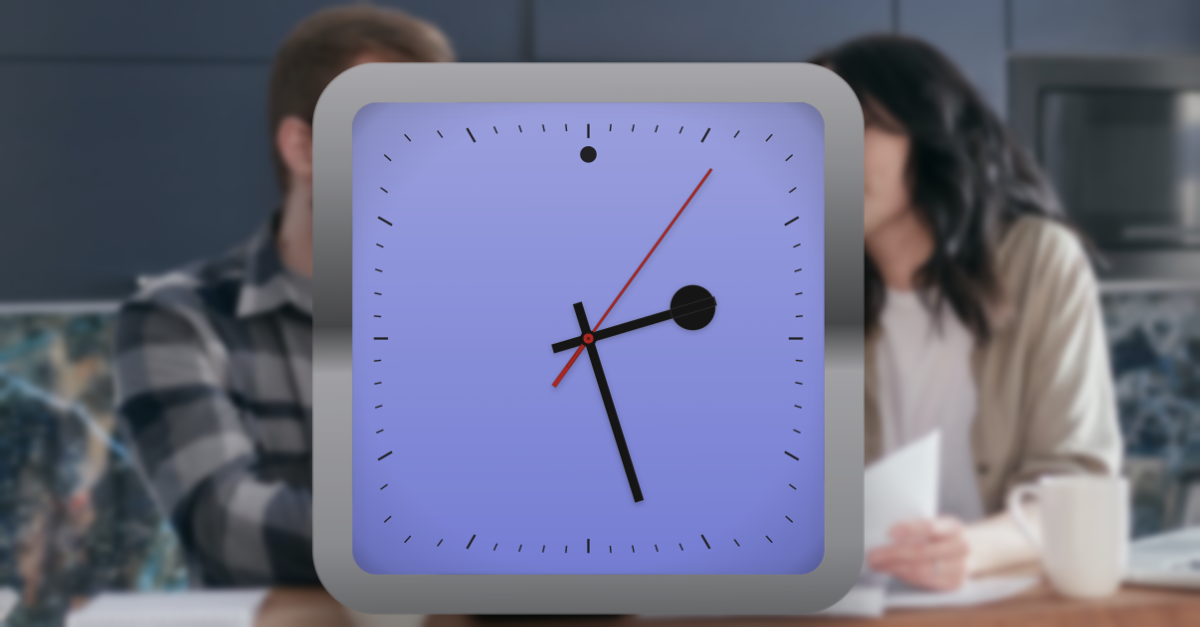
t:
2:27:06
